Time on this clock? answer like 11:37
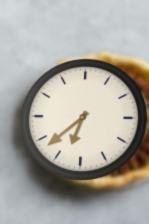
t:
6:38
